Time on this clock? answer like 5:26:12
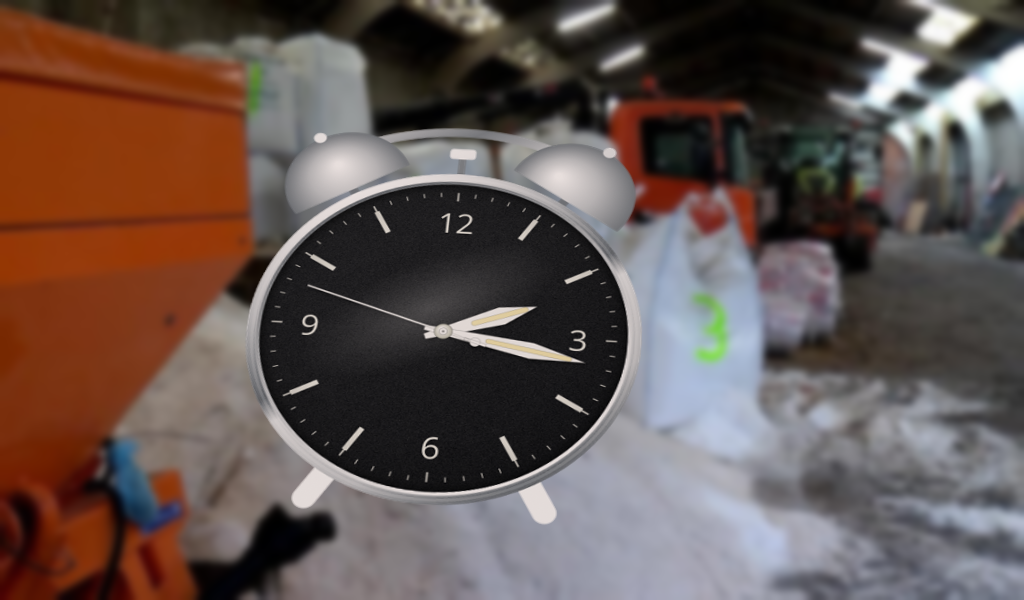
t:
2:16:48
